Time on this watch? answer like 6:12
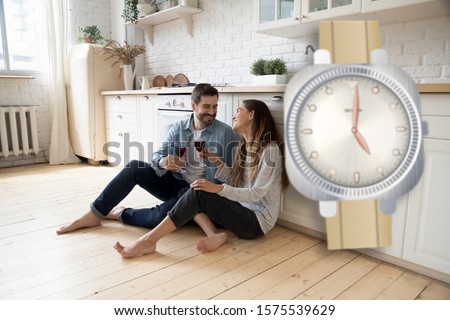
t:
5:01
